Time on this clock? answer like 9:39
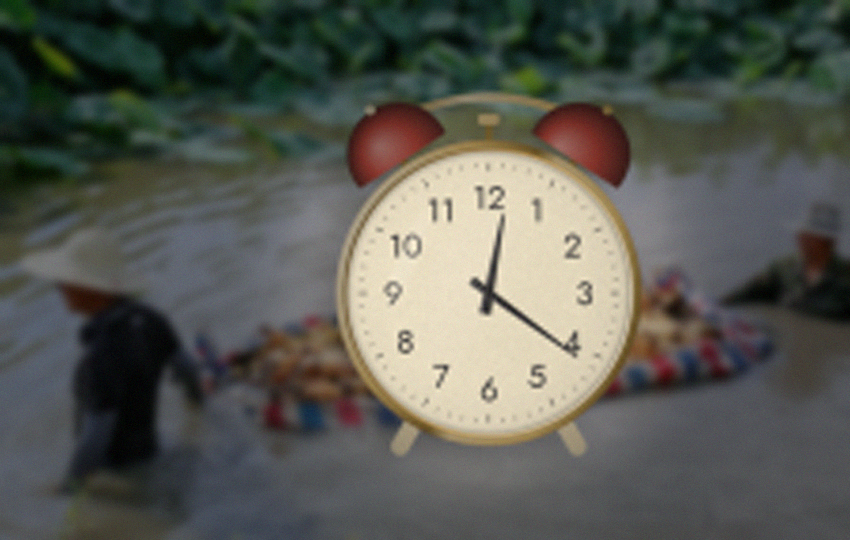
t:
12:21
